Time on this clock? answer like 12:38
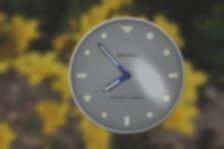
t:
7:53
